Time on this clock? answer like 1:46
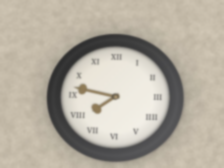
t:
7:47
